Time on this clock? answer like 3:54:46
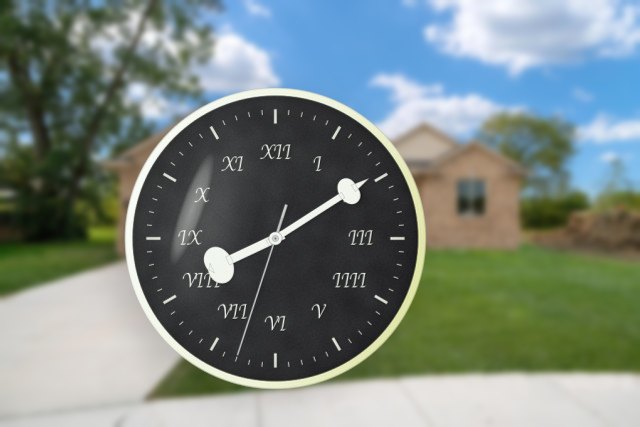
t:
8:09:33
